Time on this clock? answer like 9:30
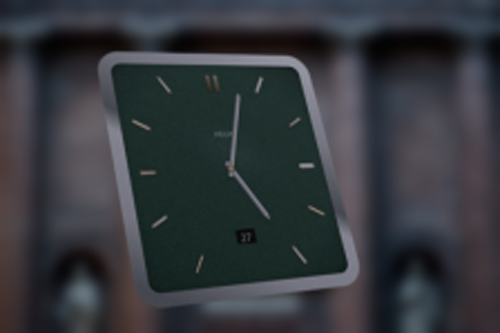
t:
5:03
